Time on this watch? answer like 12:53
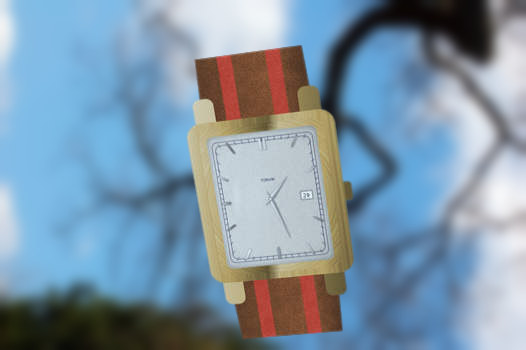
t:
1:27
